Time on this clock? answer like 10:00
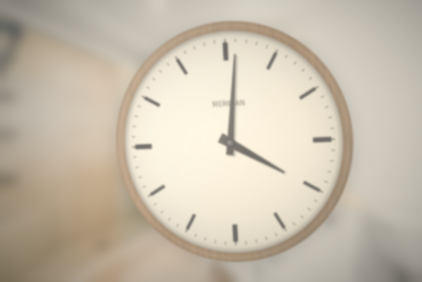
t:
4:01
